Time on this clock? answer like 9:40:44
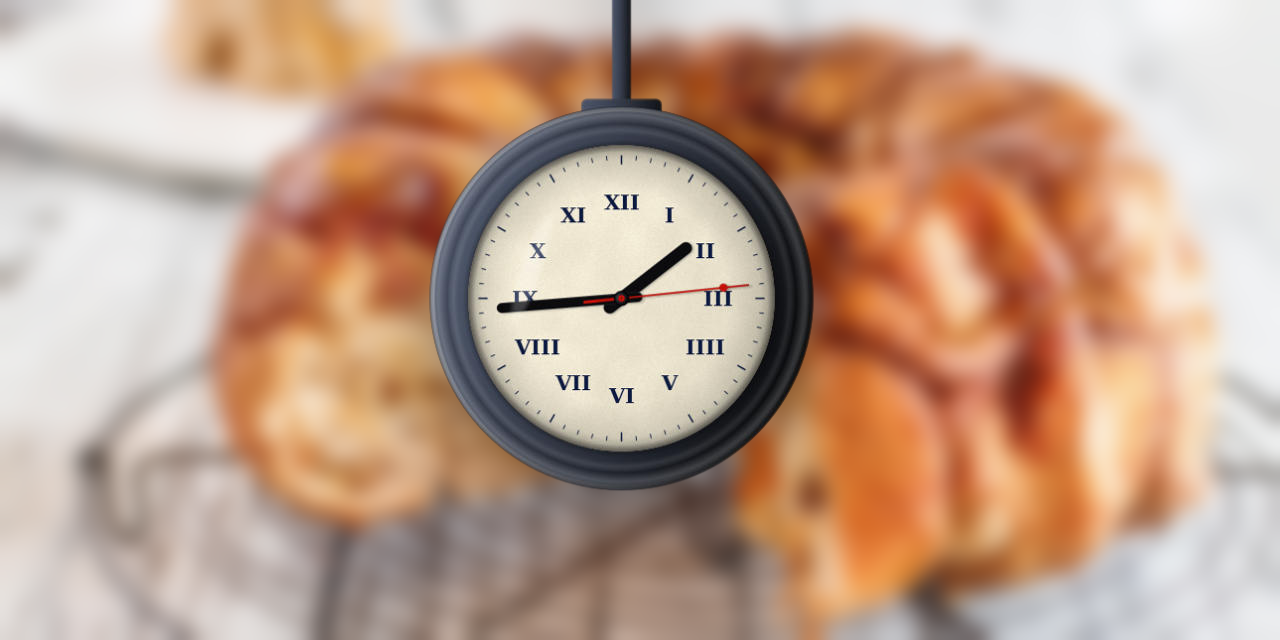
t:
1:44:14
